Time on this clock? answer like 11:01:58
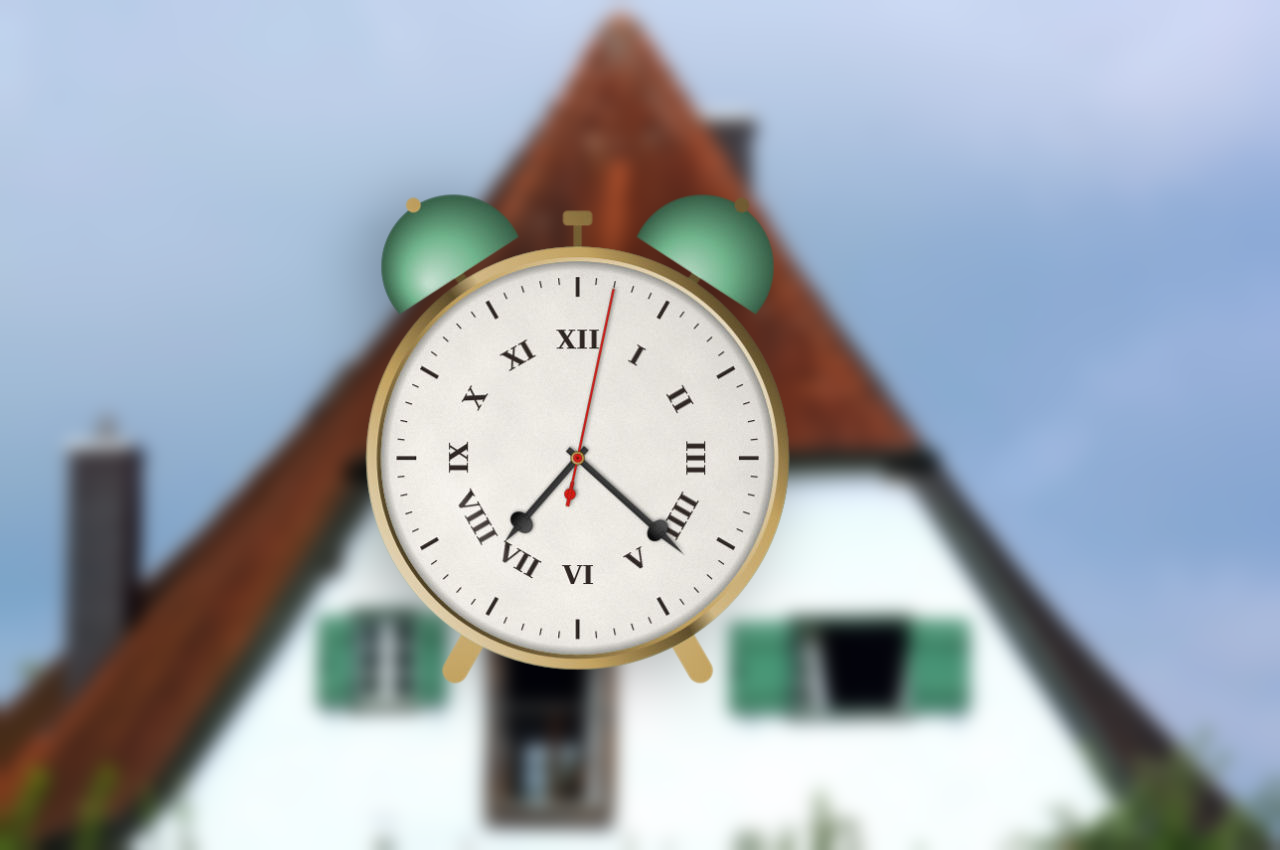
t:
7:22:02
